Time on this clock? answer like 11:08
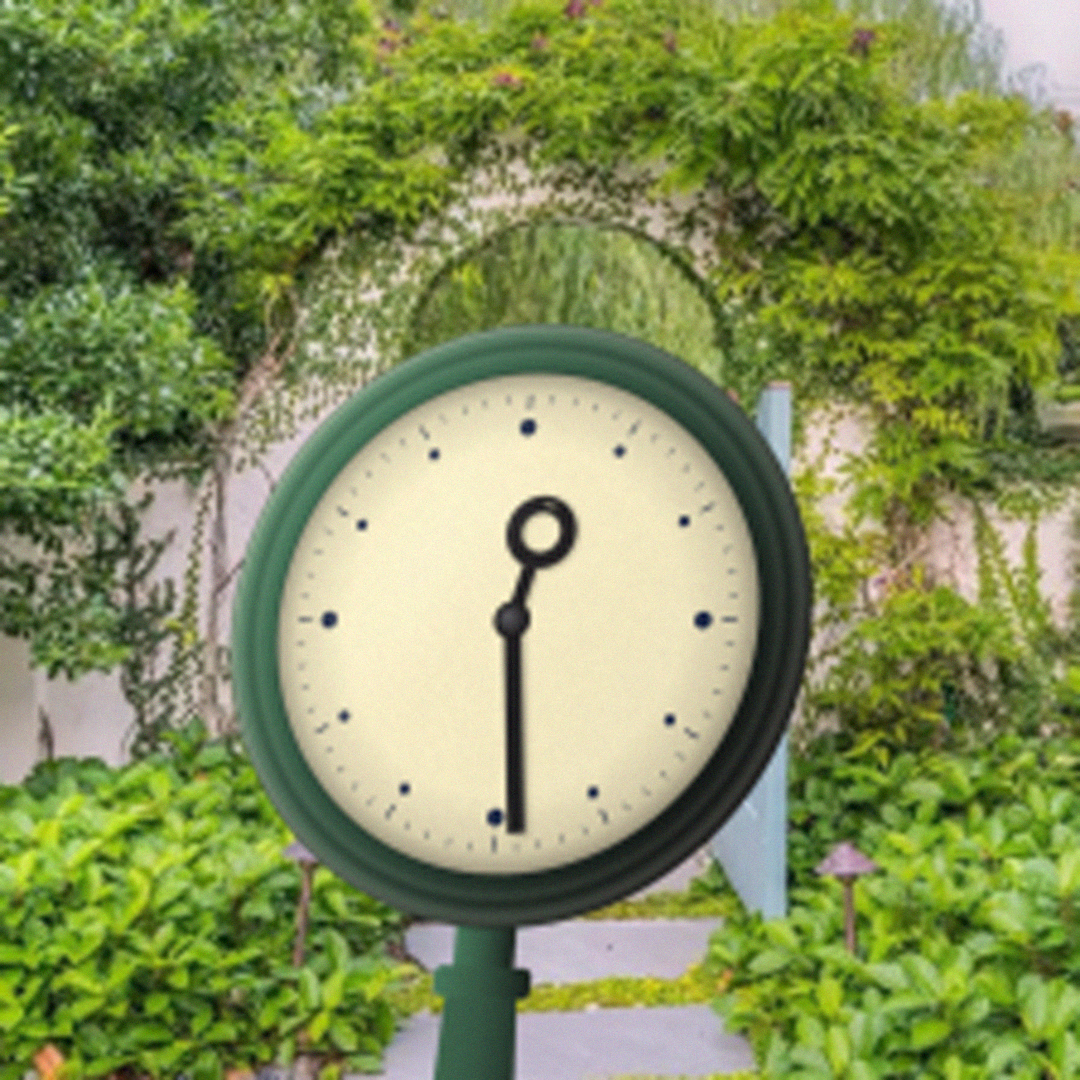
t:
12:29
